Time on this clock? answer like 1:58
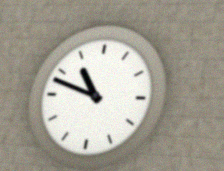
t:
10:48
